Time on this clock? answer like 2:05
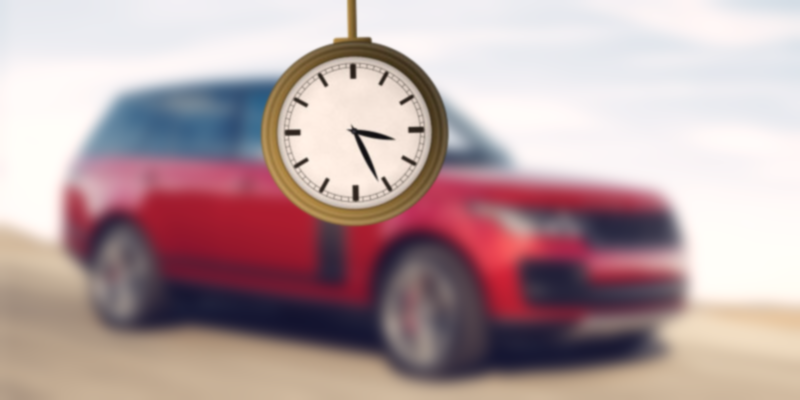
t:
3:26
